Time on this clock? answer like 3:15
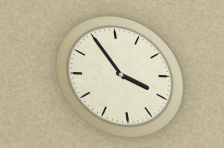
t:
3:55
